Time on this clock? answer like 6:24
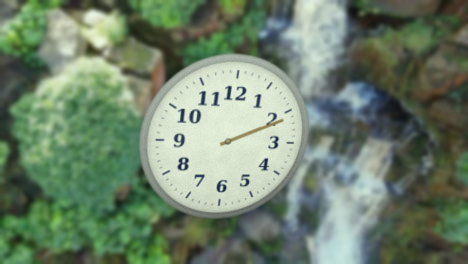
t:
2:11
